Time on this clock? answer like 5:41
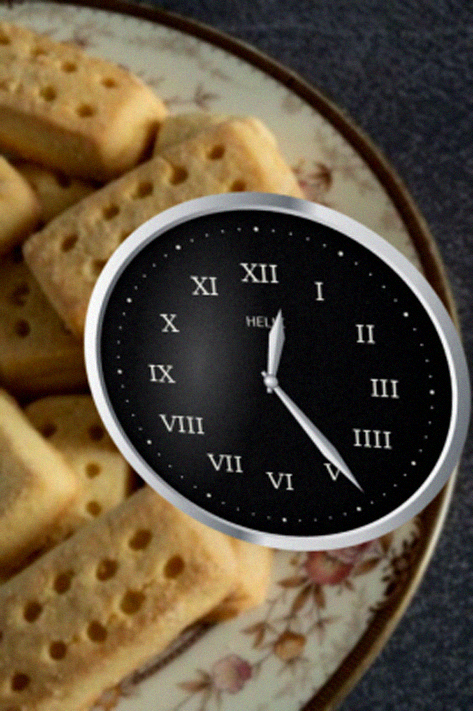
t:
12:24
